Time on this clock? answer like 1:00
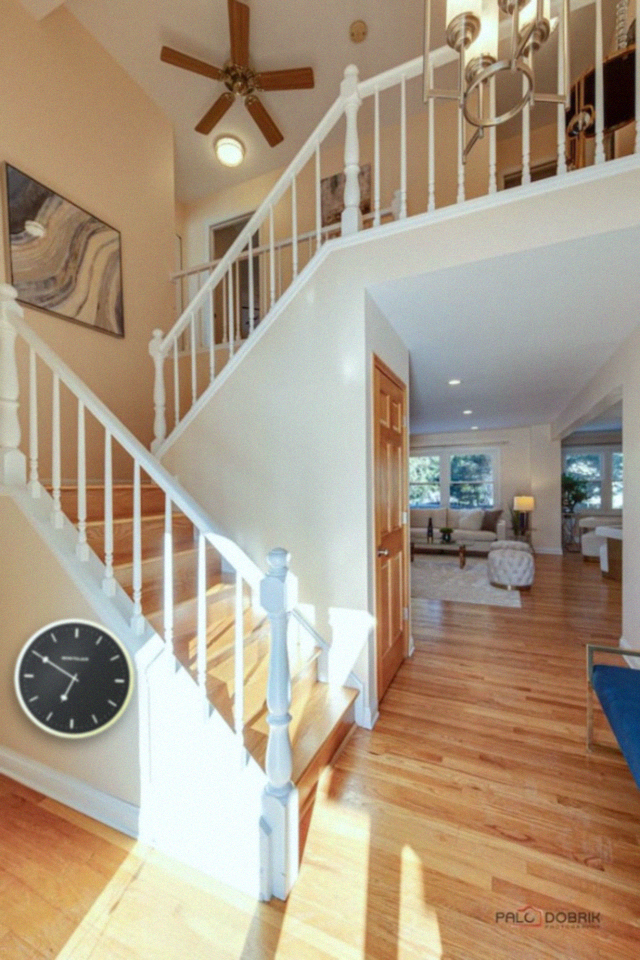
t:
6:50
